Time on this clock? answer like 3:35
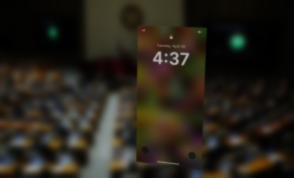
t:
4:37
